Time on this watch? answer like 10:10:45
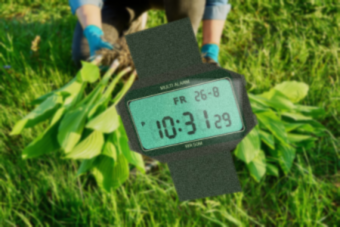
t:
10:31:29
